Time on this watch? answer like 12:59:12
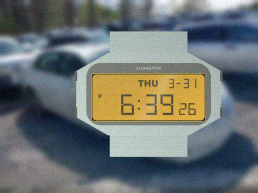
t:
6:39:26
